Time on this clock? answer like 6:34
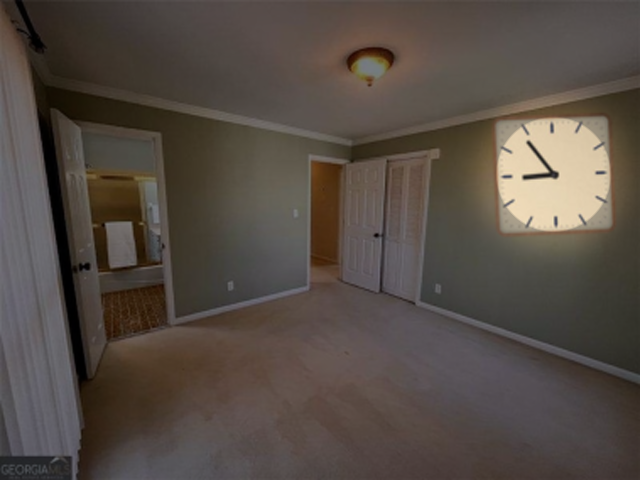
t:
8:54
